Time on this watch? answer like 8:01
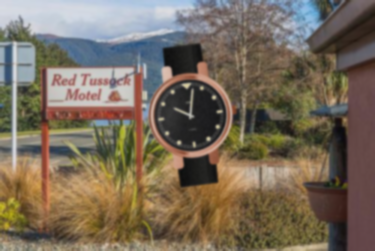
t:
10:02
